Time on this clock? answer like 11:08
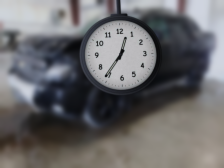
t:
12:36
